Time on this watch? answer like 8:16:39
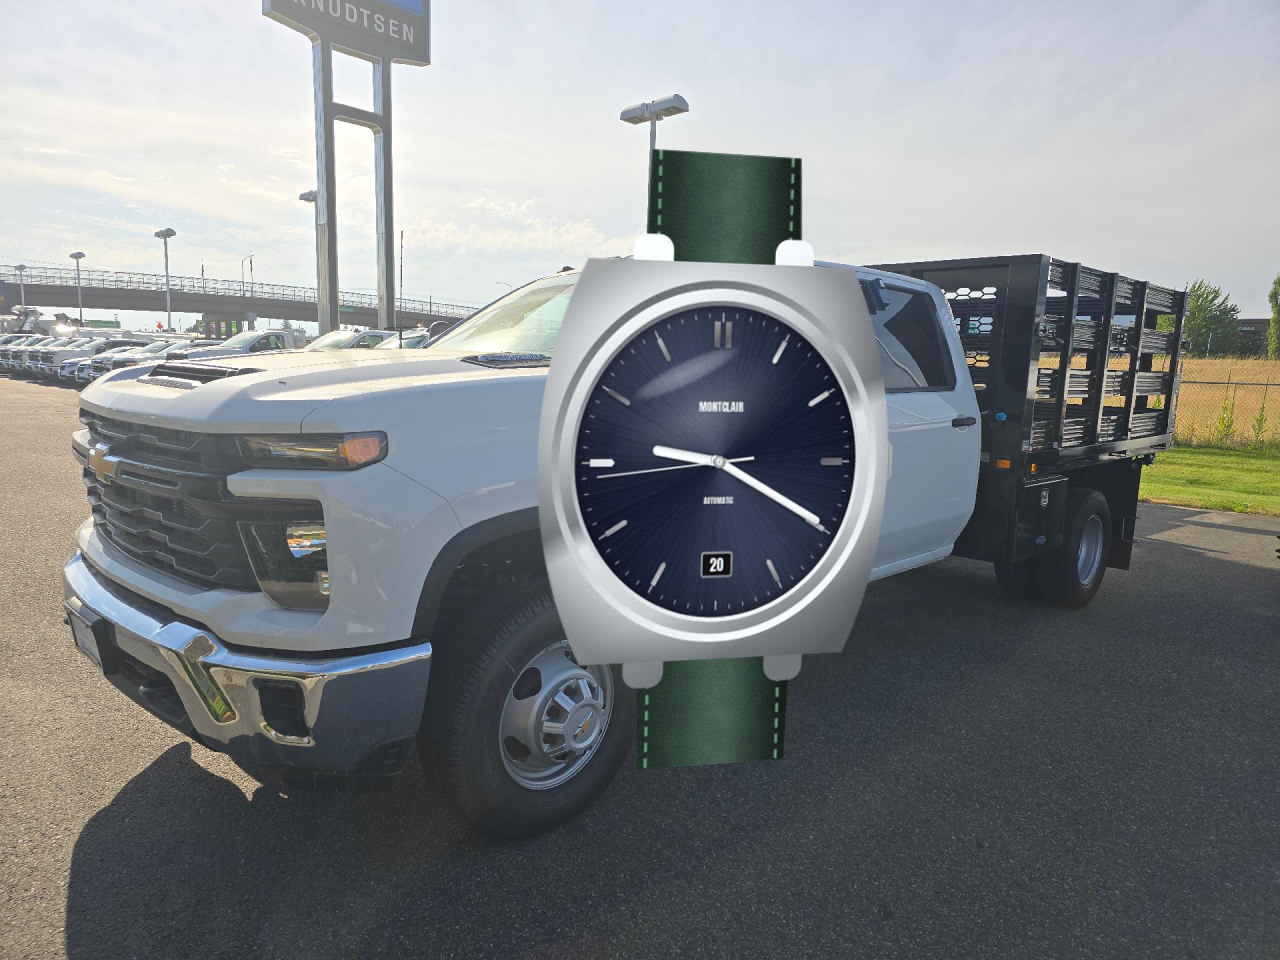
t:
9:19:44
